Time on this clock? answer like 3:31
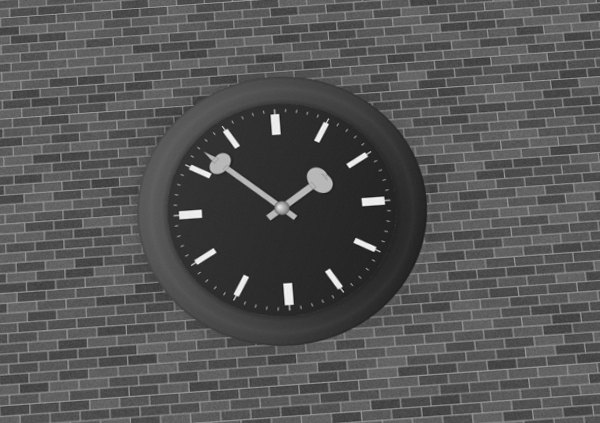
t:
1:52
